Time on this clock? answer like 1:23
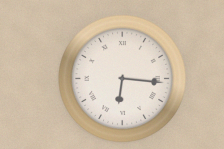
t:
6:16
